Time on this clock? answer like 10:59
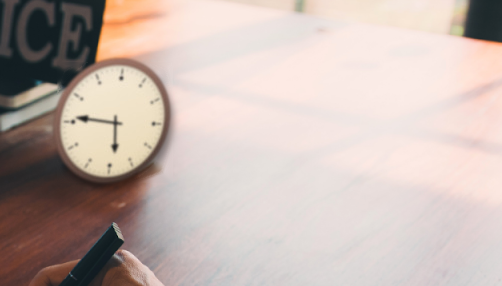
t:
5:46
